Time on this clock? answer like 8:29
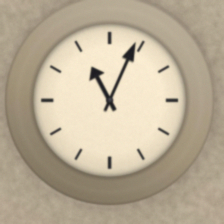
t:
11:04
